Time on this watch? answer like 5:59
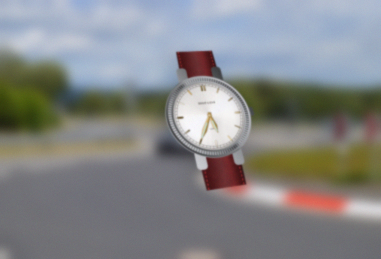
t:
5:35
